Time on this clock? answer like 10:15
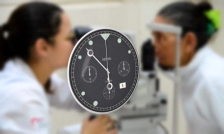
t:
5:53
